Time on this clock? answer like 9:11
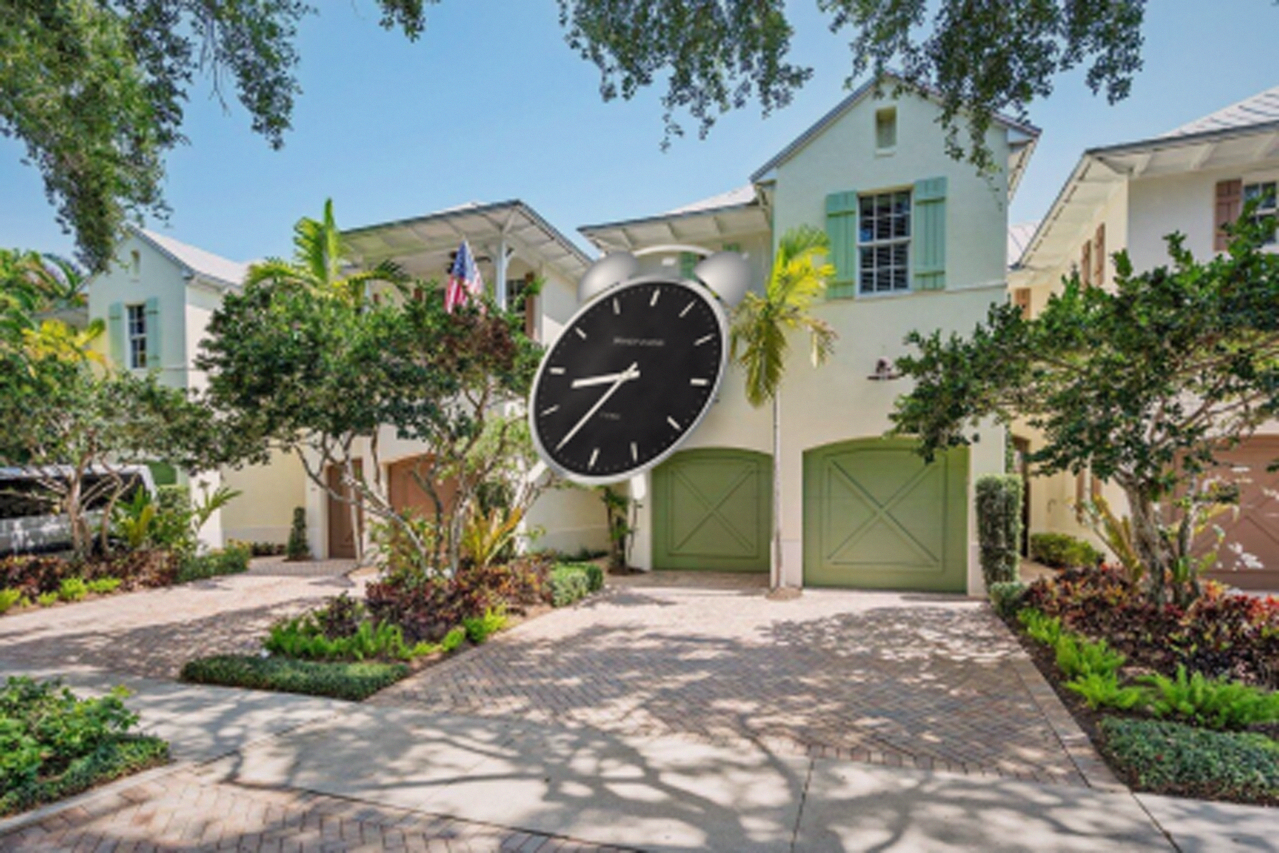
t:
8:35
